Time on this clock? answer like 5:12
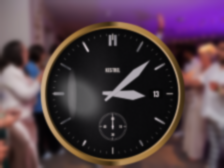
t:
3:08
